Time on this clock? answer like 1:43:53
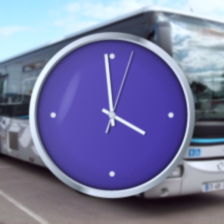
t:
3:59:03
